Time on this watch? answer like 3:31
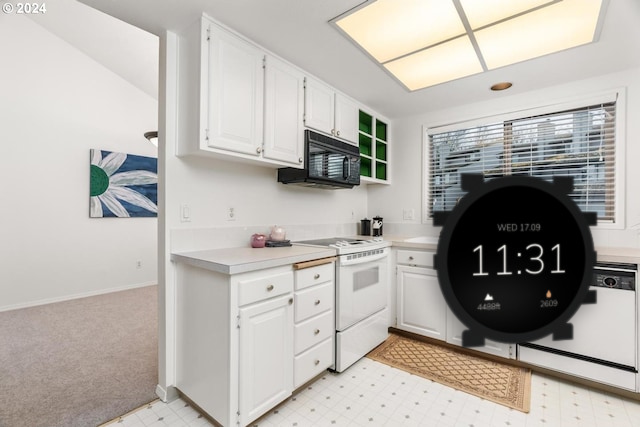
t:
11:31
